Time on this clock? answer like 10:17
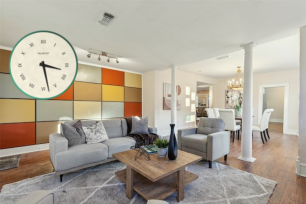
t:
3:28
